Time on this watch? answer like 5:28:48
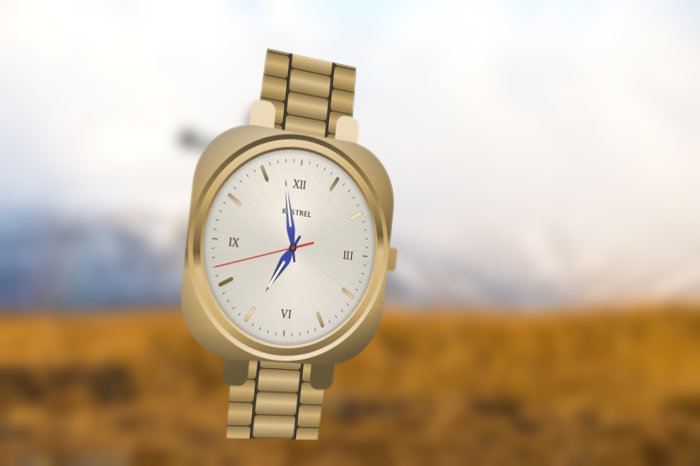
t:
6:57:42
